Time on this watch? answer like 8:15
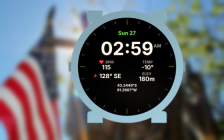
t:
2:59
